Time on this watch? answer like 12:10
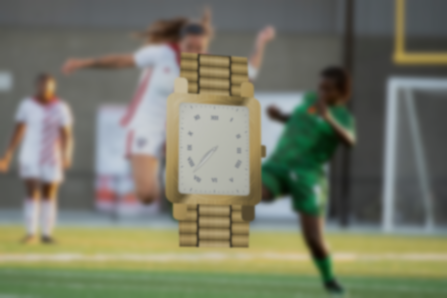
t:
7:37
